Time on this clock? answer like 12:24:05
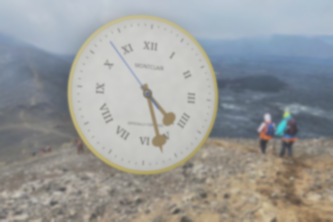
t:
4:26:53
